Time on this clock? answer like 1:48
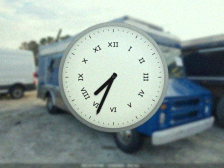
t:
7:34
